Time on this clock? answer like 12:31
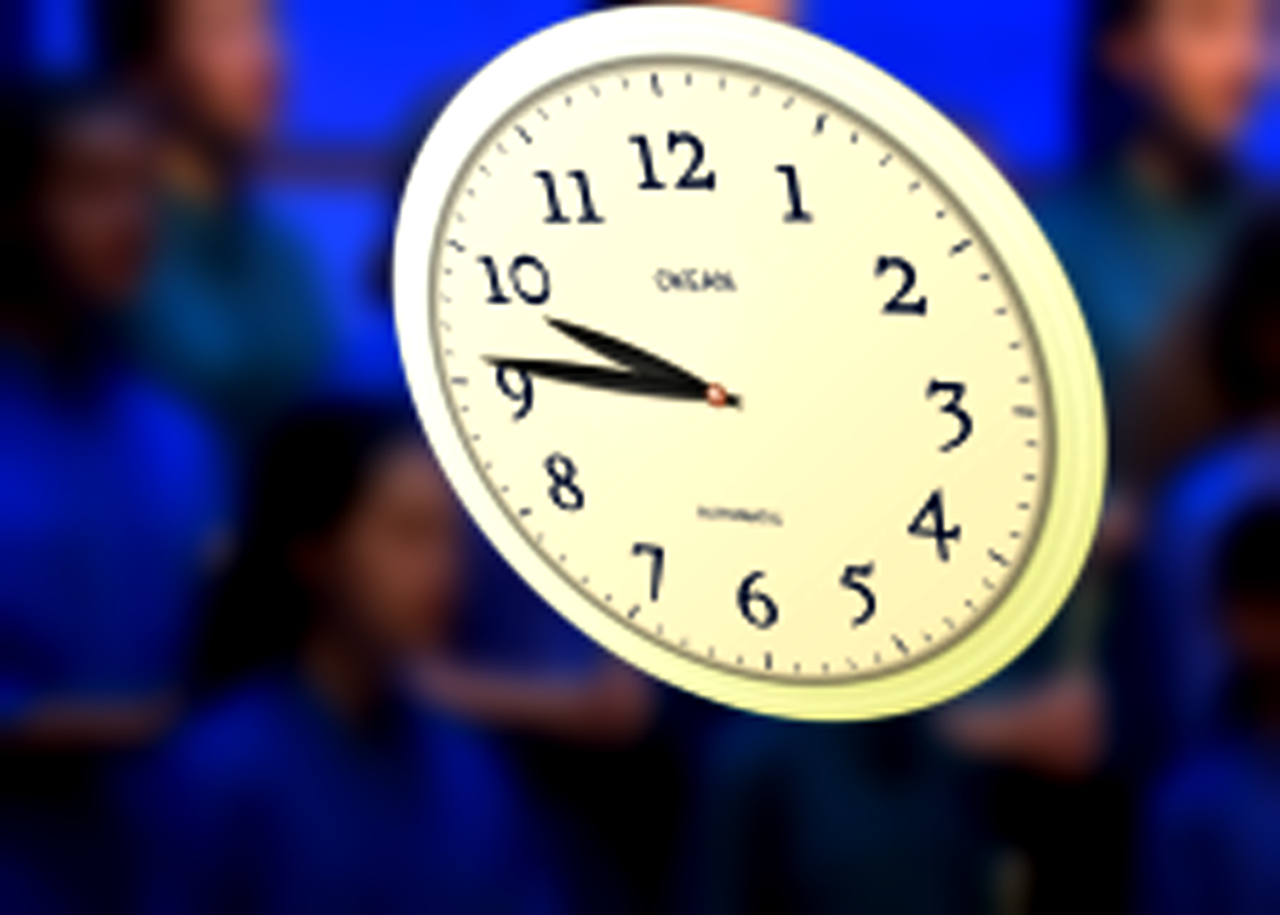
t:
9:46
